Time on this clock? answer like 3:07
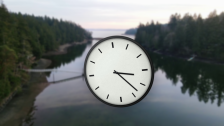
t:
3:23
